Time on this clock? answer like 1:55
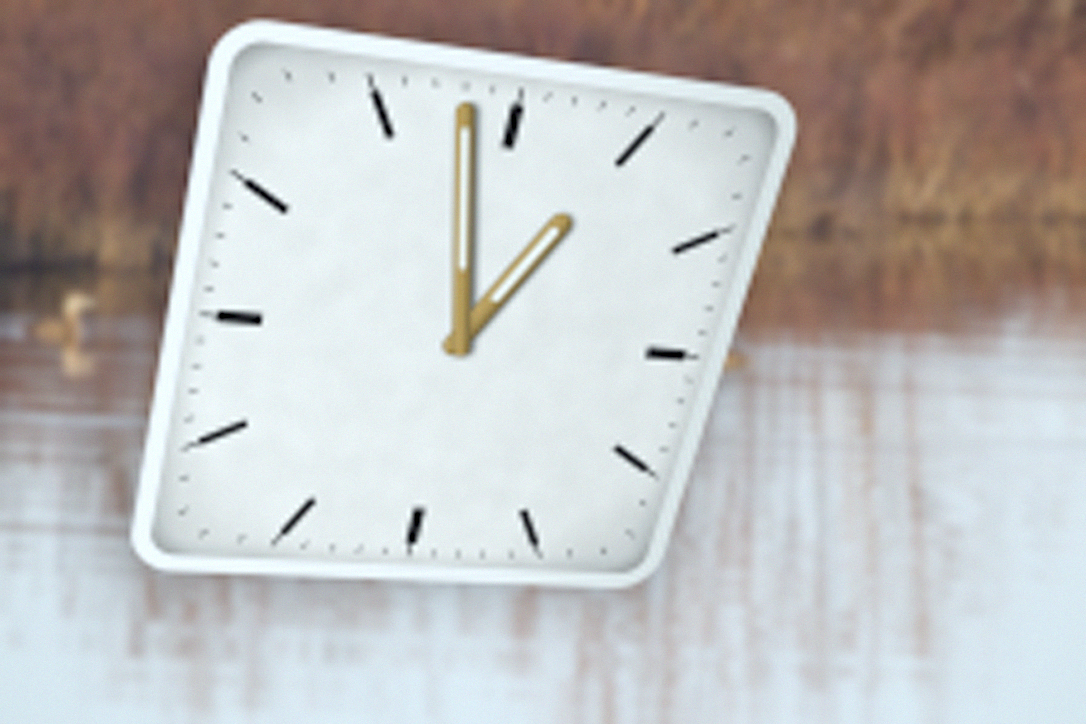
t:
12:58
